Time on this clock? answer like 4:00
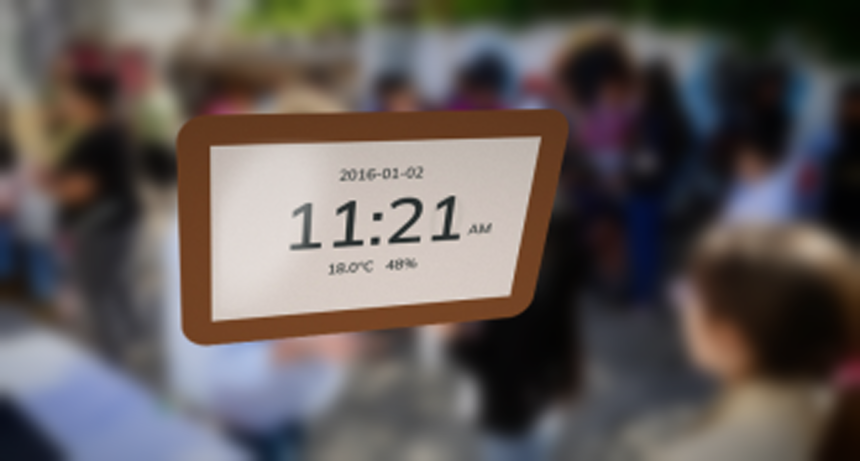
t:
11:21
